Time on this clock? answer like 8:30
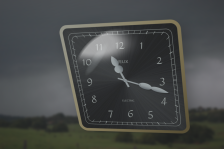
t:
11:18
